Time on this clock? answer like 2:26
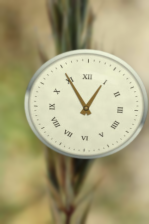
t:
12:55
